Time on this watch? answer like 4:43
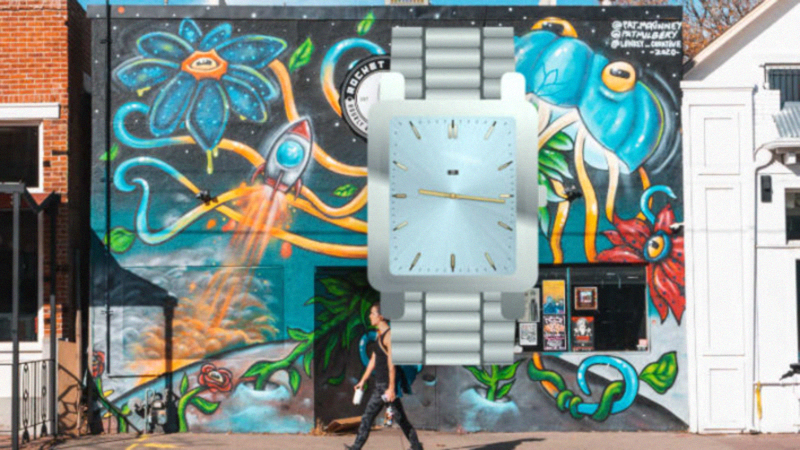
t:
9:16
